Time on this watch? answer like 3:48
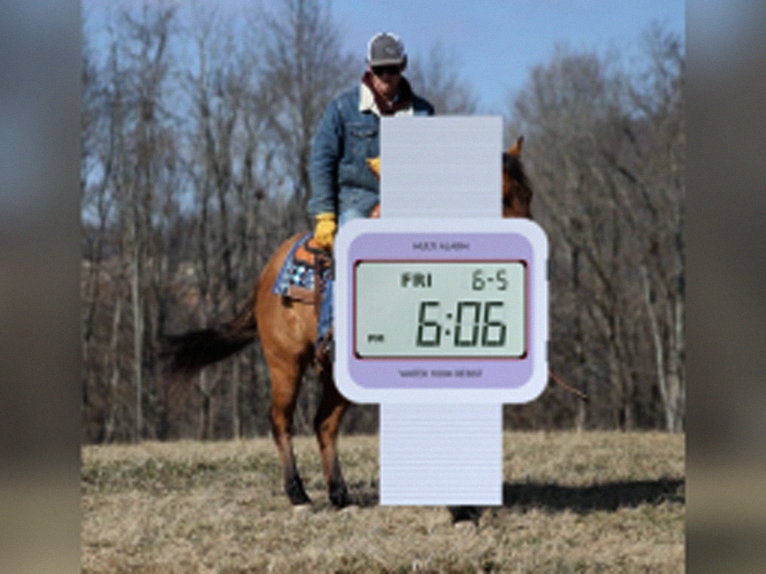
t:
6:06
